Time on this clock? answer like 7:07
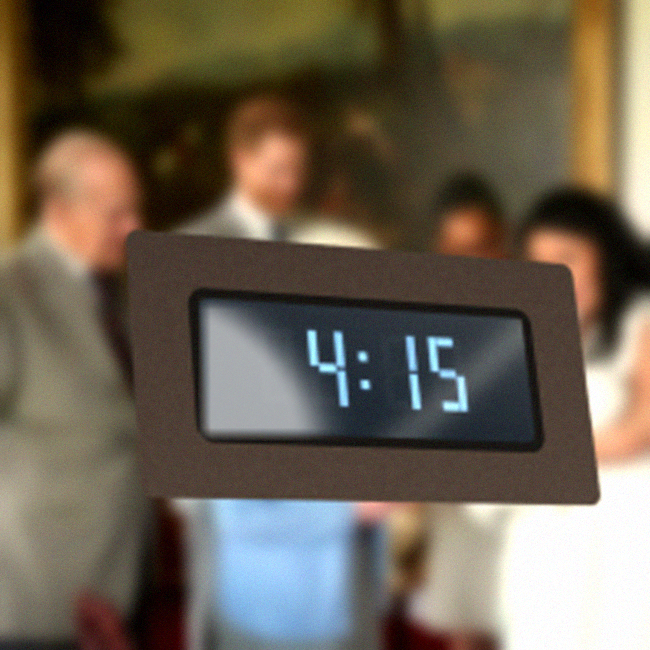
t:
4:15
